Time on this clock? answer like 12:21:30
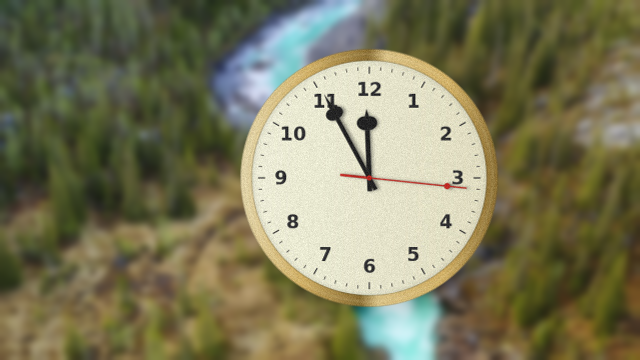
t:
11:55:16
